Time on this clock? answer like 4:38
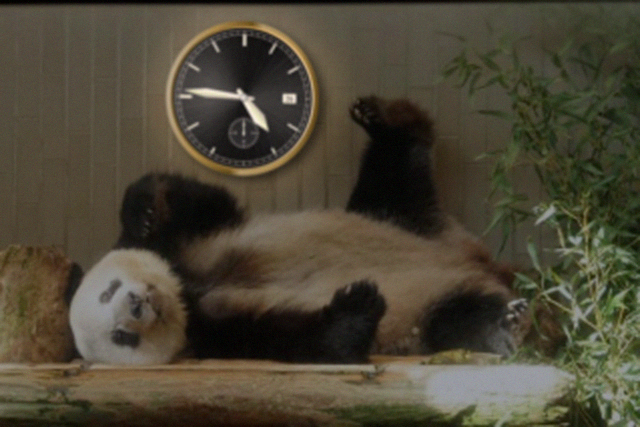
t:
4:46
